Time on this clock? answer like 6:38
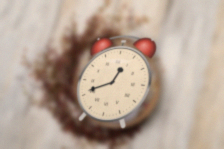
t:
12:41
